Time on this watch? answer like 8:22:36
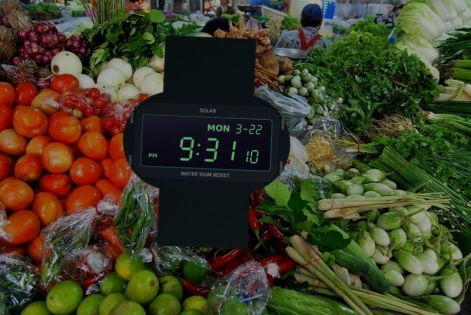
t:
9:31:10
